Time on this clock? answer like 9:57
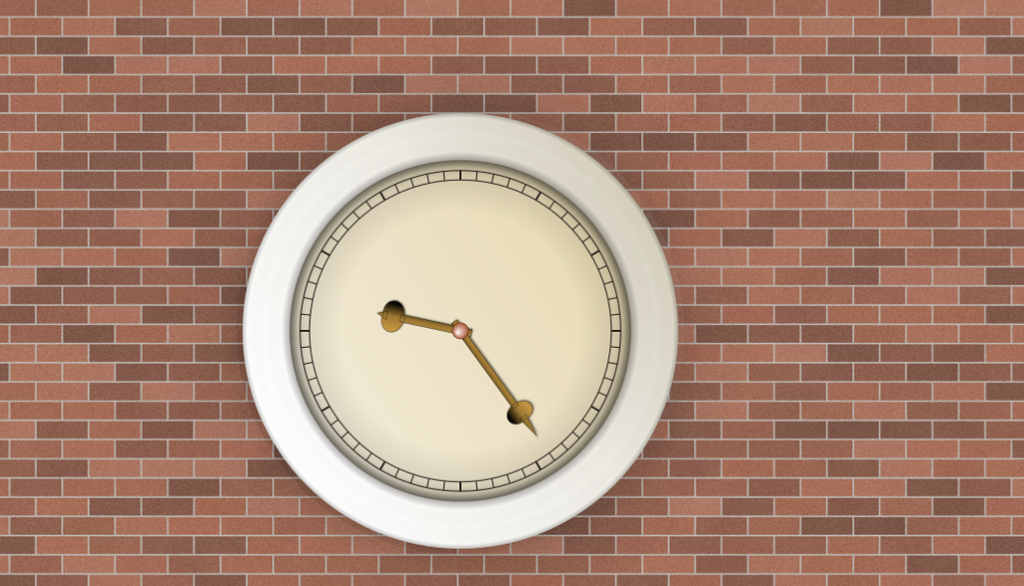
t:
9:24
